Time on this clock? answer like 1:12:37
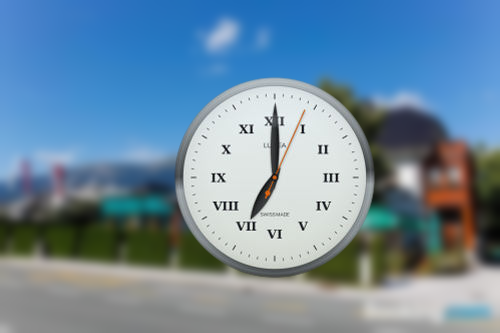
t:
7:00:04
